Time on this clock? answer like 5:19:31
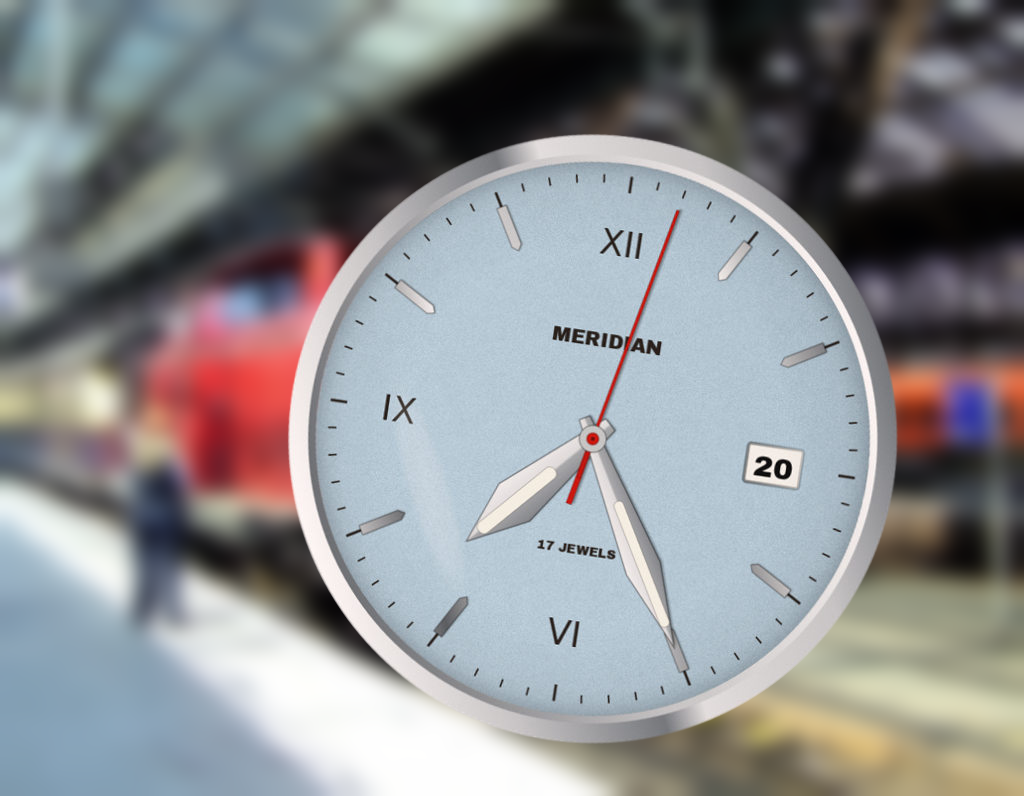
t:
7:25:02
